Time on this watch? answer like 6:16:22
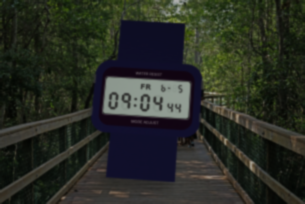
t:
9:04:44
